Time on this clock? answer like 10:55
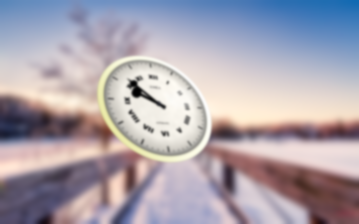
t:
9:52
